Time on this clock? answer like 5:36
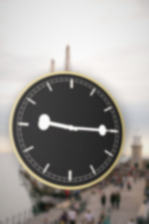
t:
9:15
